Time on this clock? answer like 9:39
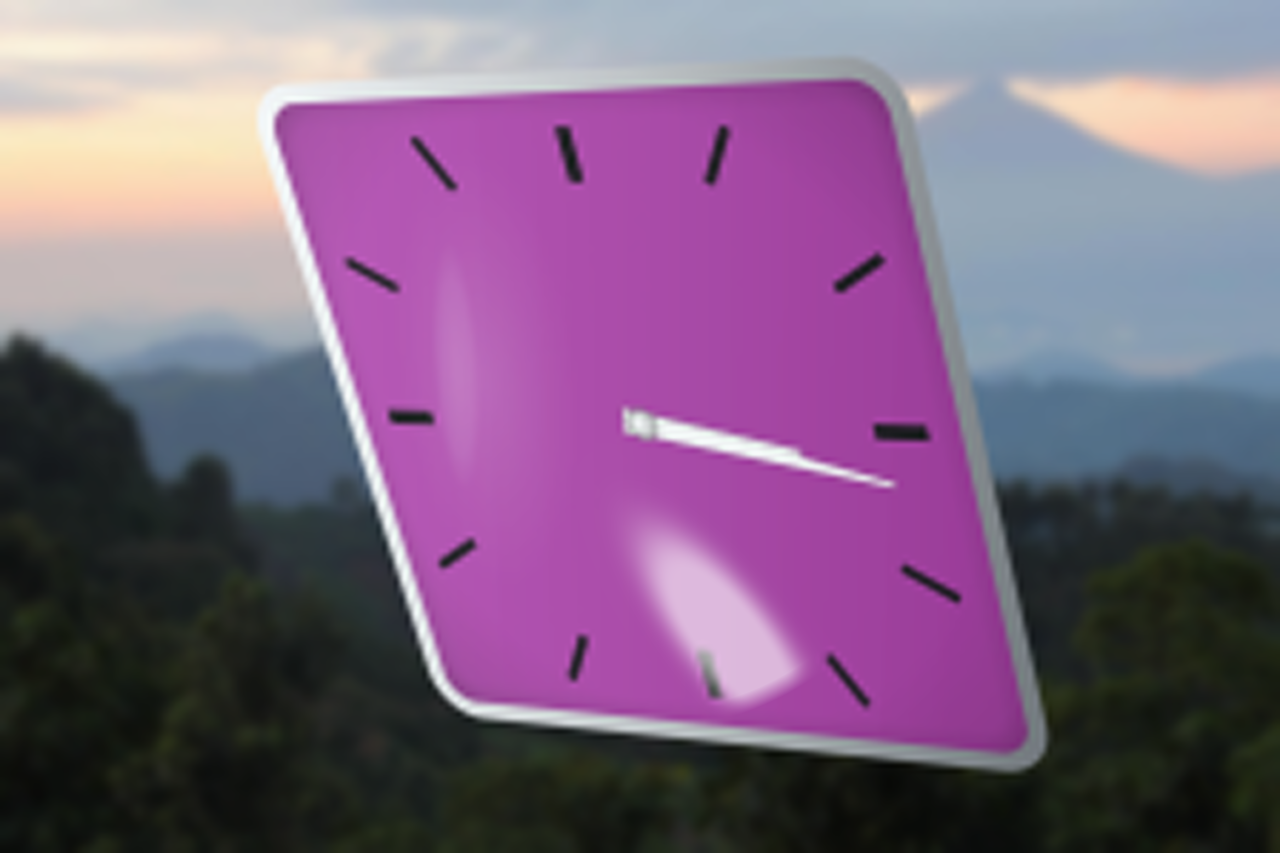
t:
3:17
